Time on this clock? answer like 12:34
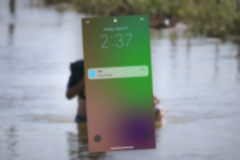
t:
2:37
